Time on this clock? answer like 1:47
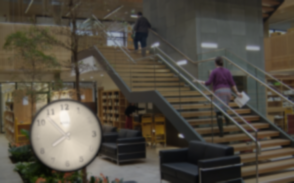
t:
7:53
